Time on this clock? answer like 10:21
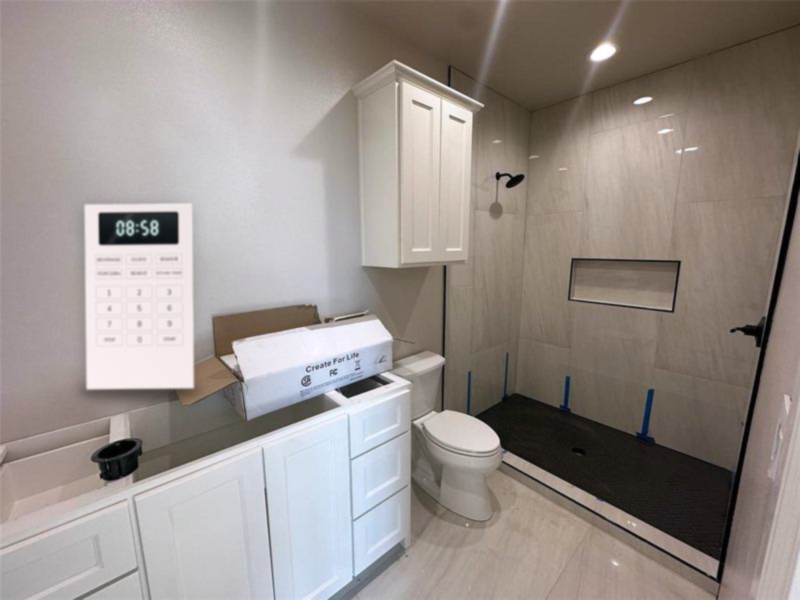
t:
8:58
